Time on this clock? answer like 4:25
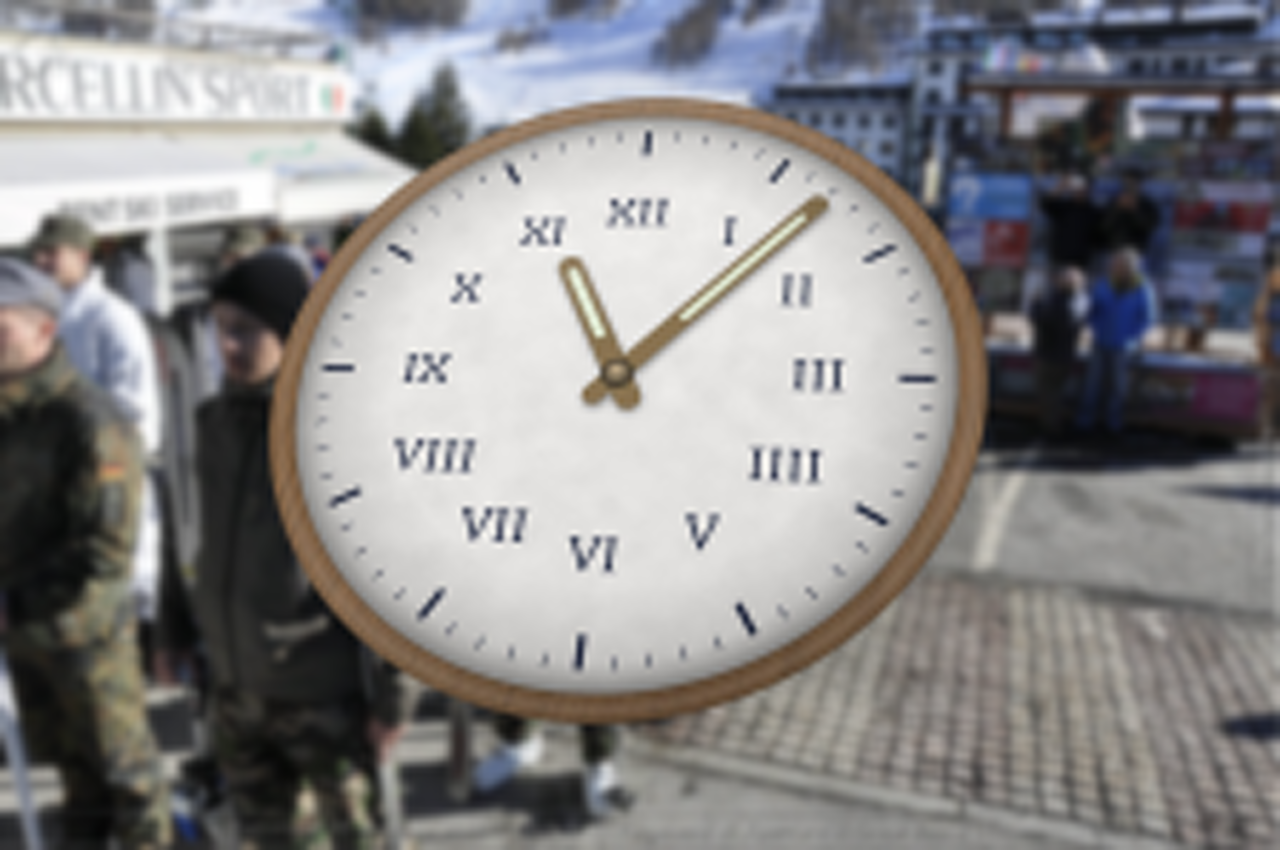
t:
11:07
